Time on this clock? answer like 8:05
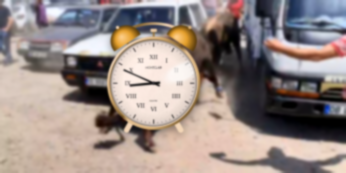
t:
8:49
